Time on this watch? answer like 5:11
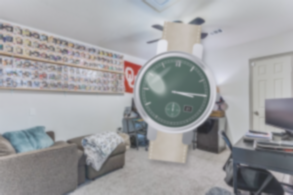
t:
3:15
